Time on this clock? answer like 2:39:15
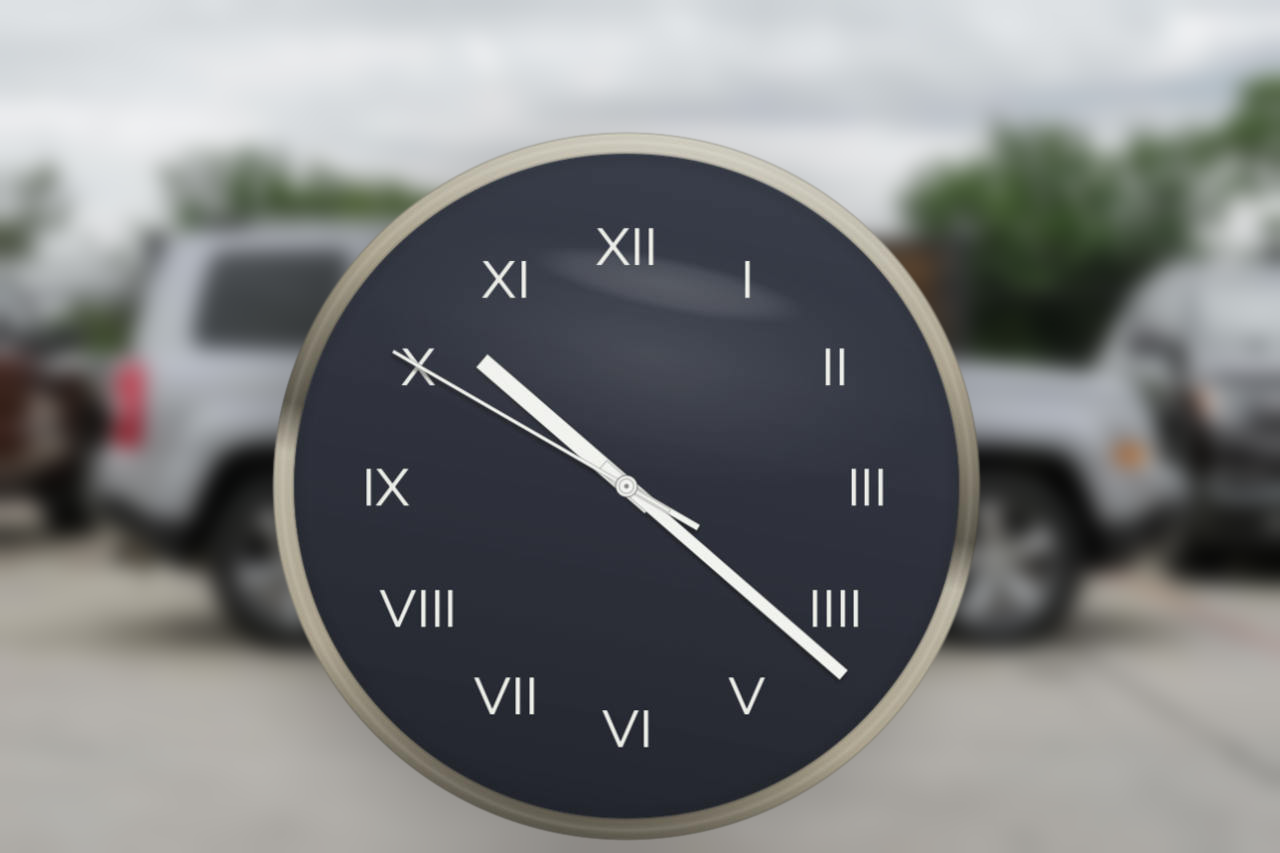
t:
10:21:50
